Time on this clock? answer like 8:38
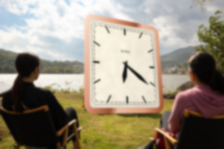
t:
6:21
